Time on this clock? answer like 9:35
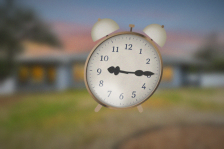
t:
9:15
